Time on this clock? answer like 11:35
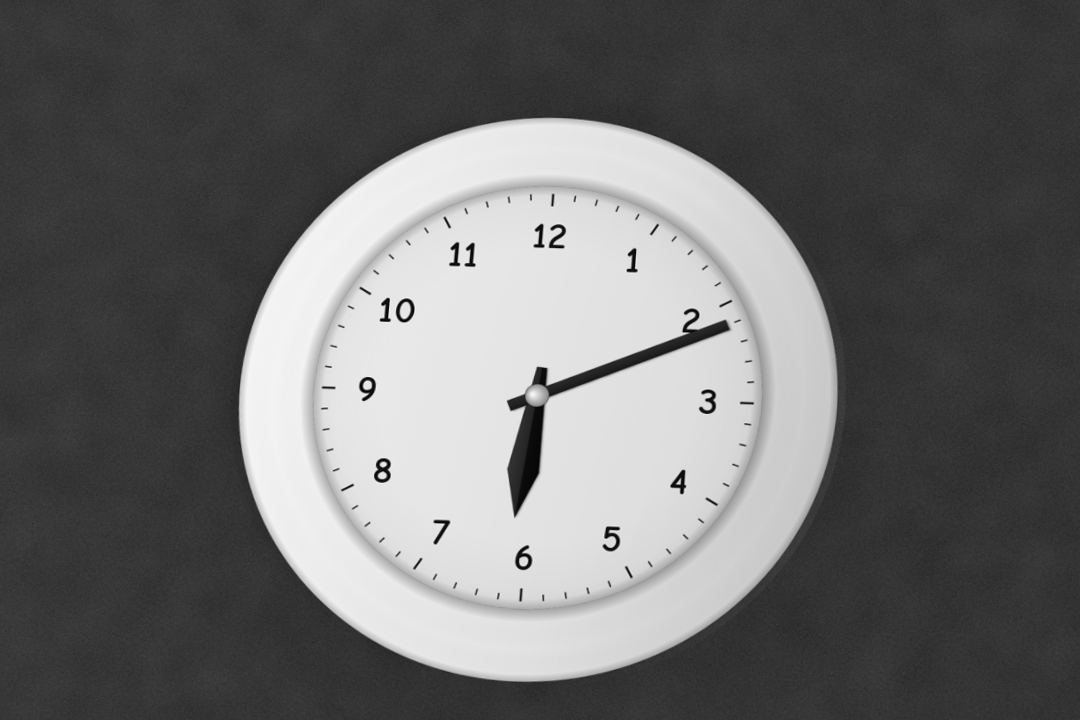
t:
6:11
